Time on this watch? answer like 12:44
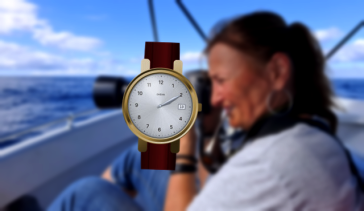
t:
2:10
